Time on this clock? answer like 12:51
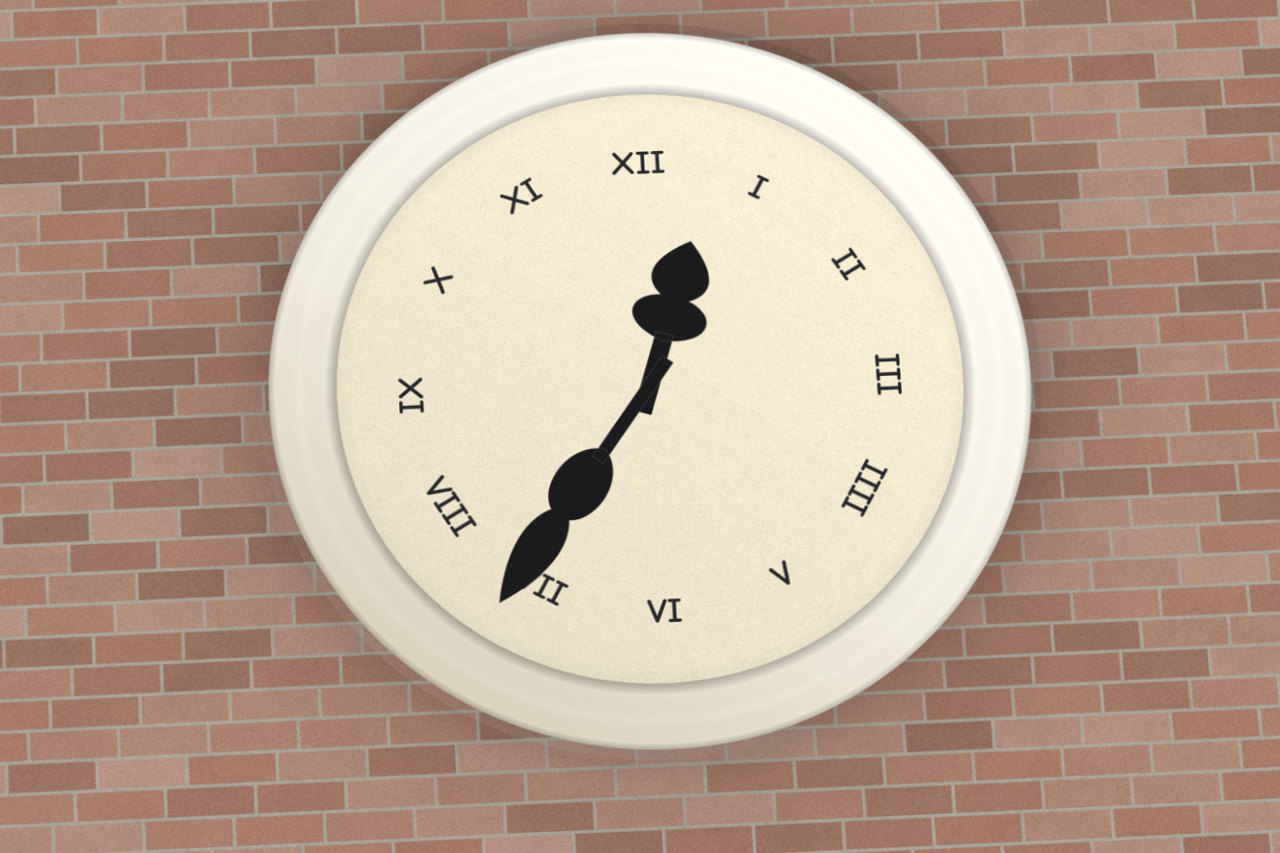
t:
12:36
